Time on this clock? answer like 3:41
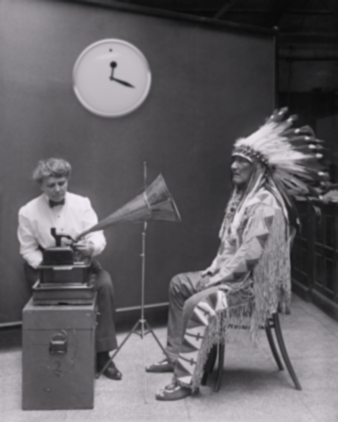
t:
12:19
